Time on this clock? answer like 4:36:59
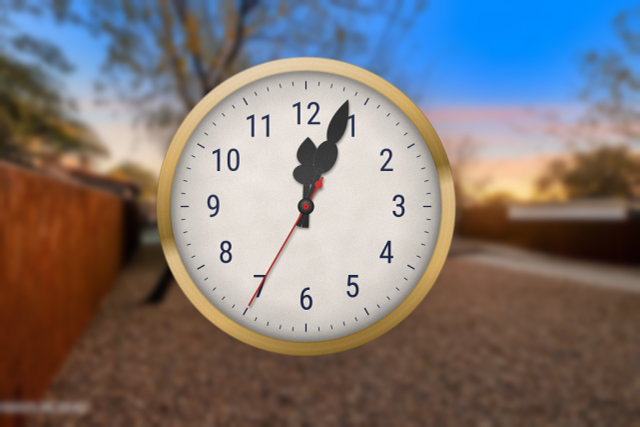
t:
12:03:35
